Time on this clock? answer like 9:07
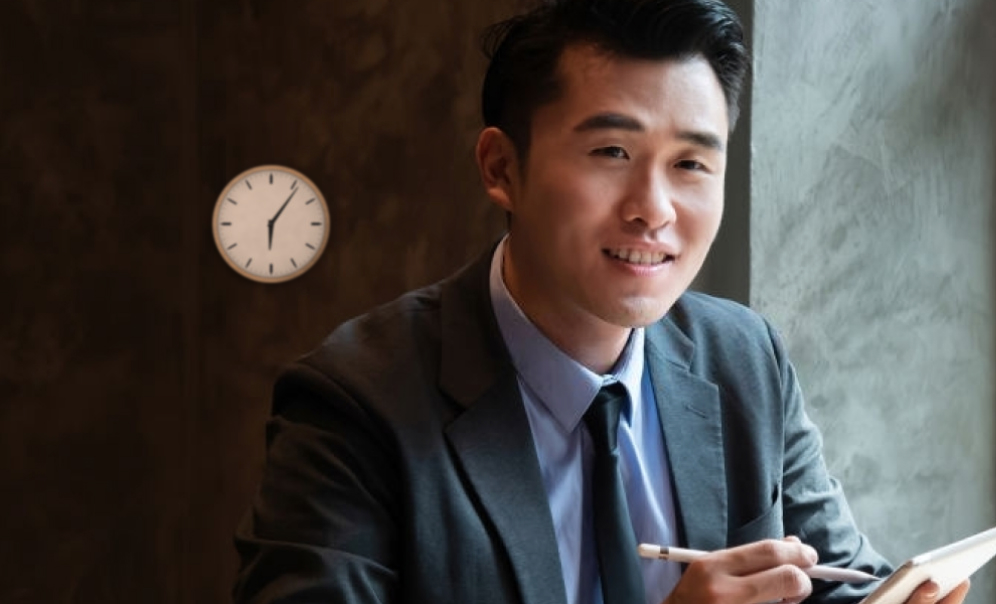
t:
6:06
